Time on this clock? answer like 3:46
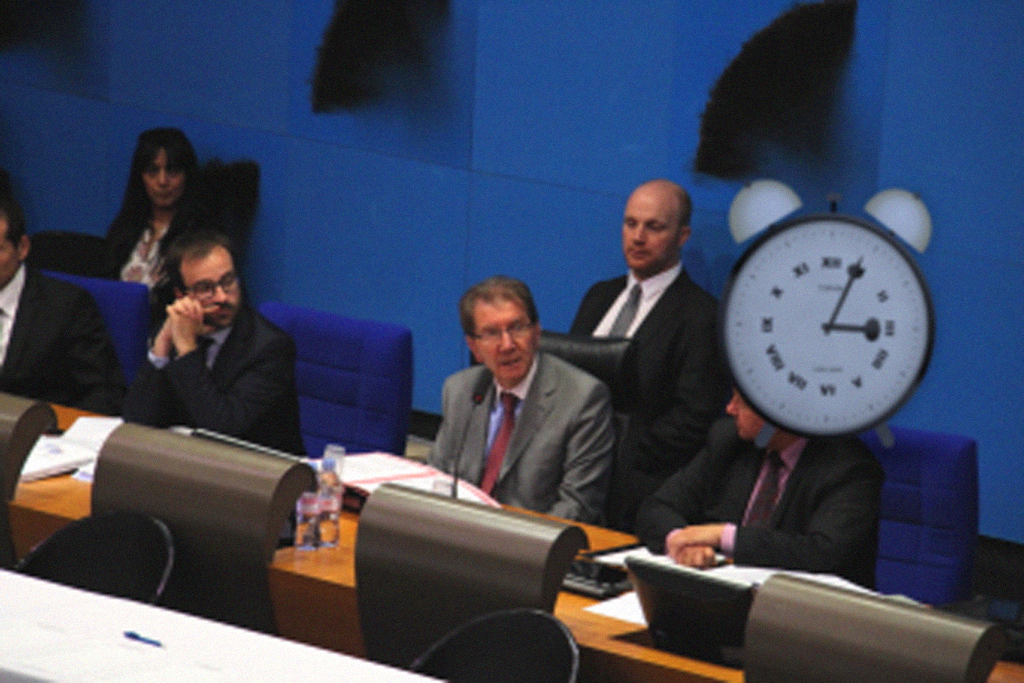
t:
3:04
